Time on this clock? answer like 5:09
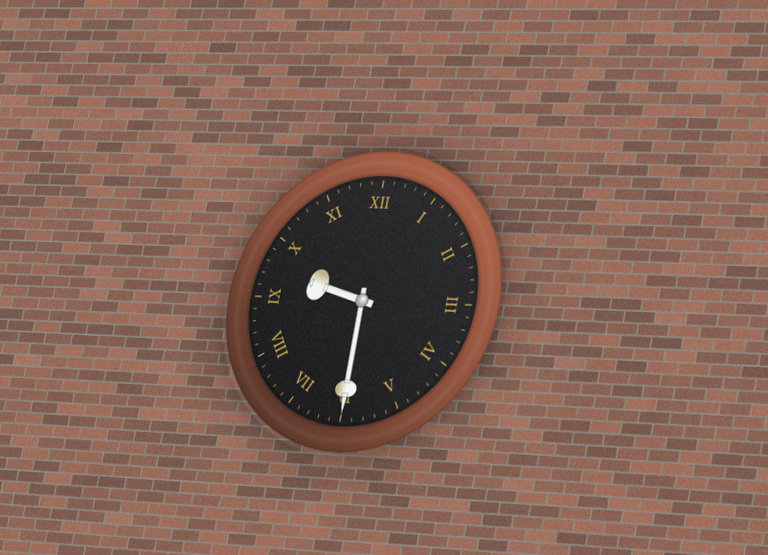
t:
9:30
